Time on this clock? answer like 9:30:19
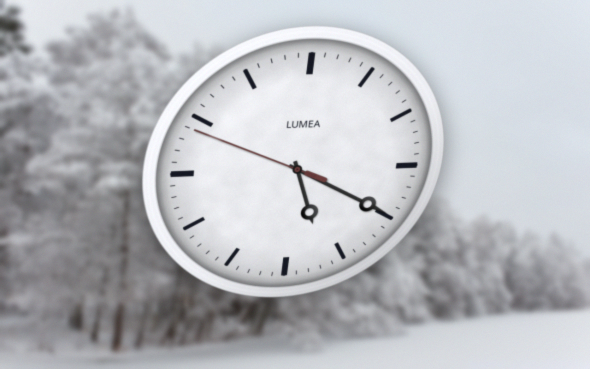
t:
5:19:49
